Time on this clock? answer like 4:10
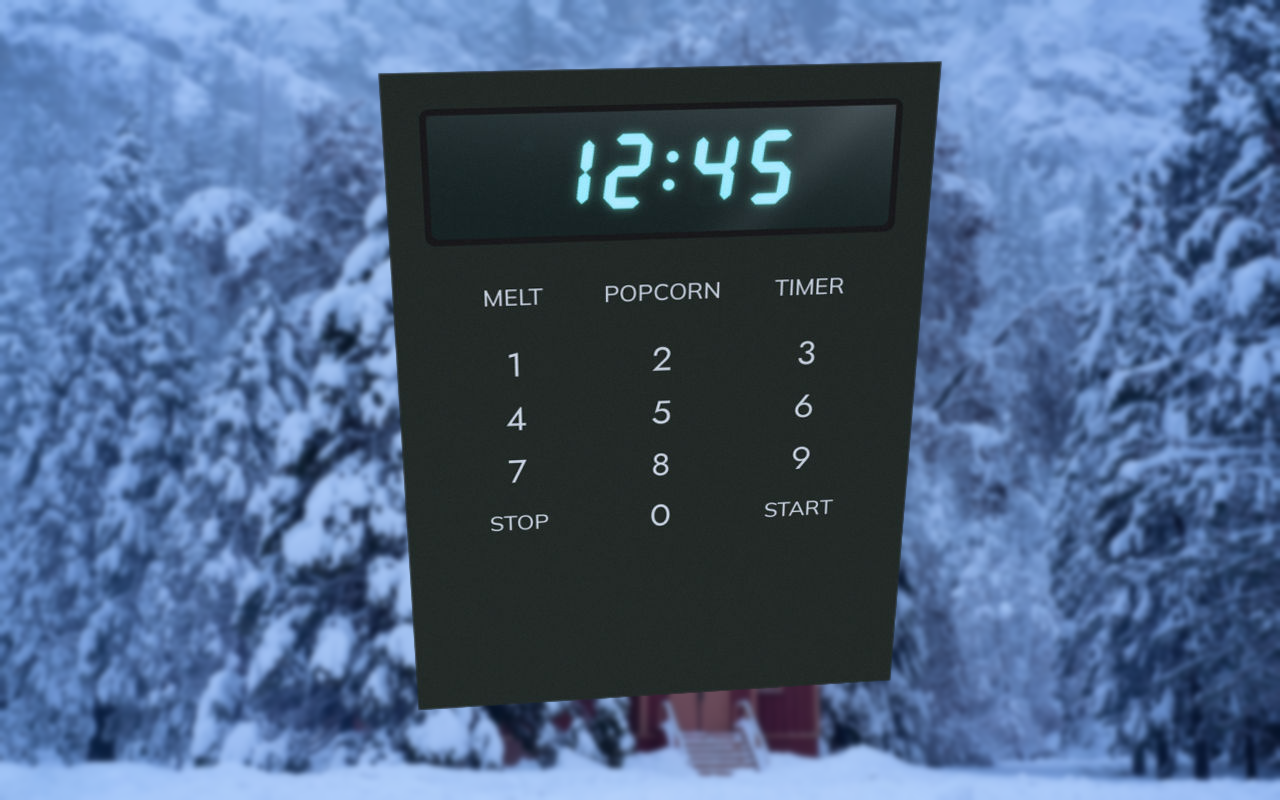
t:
12:45
